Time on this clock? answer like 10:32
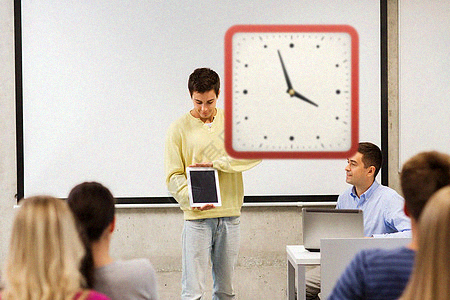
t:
3:57
